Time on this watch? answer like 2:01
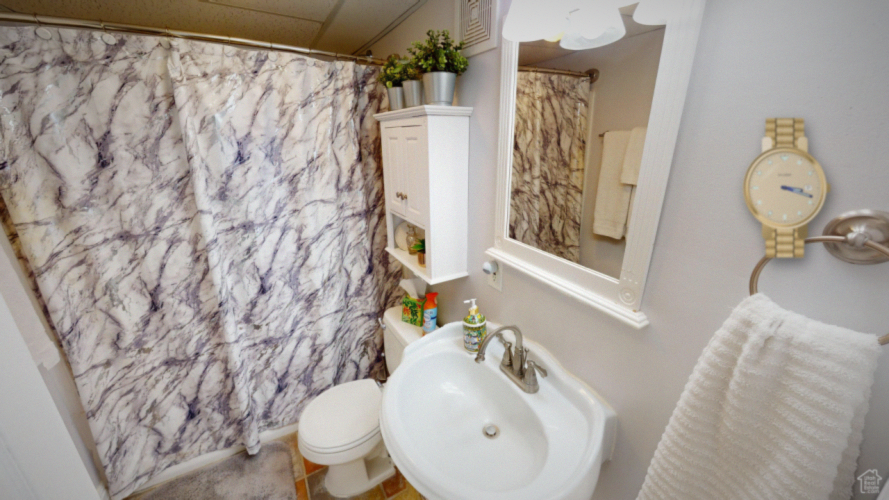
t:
3:18
